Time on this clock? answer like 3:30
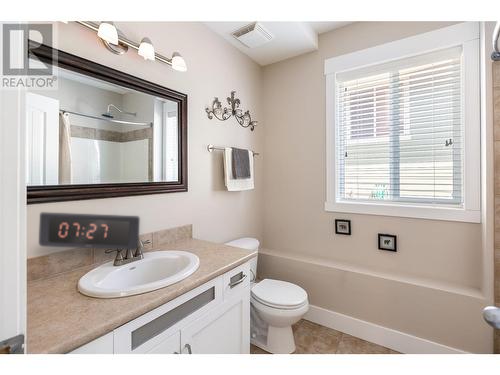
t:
7:27
